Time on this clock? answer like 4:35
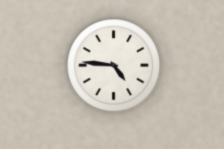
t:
4:46
